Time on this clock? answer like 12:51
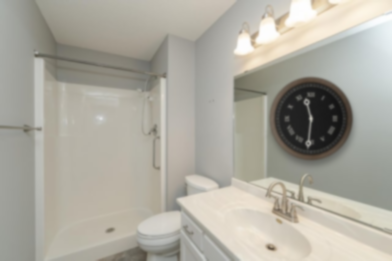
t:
11:31
